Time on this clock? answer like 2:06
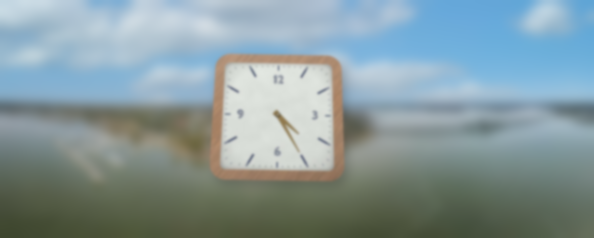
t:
4:25
